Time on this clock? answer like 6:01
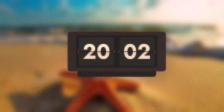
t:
20:02
